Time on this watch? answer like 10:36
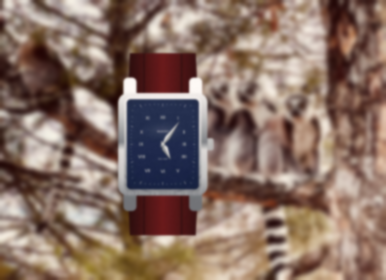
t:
5:06
